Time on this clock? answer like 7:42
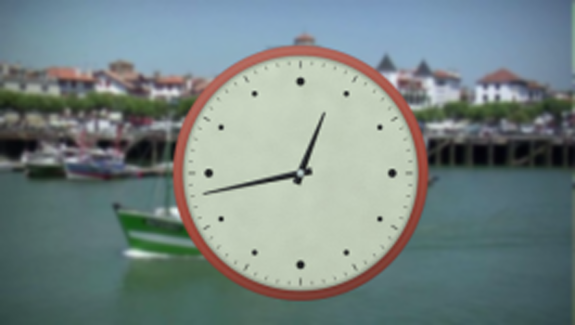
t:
12:43
